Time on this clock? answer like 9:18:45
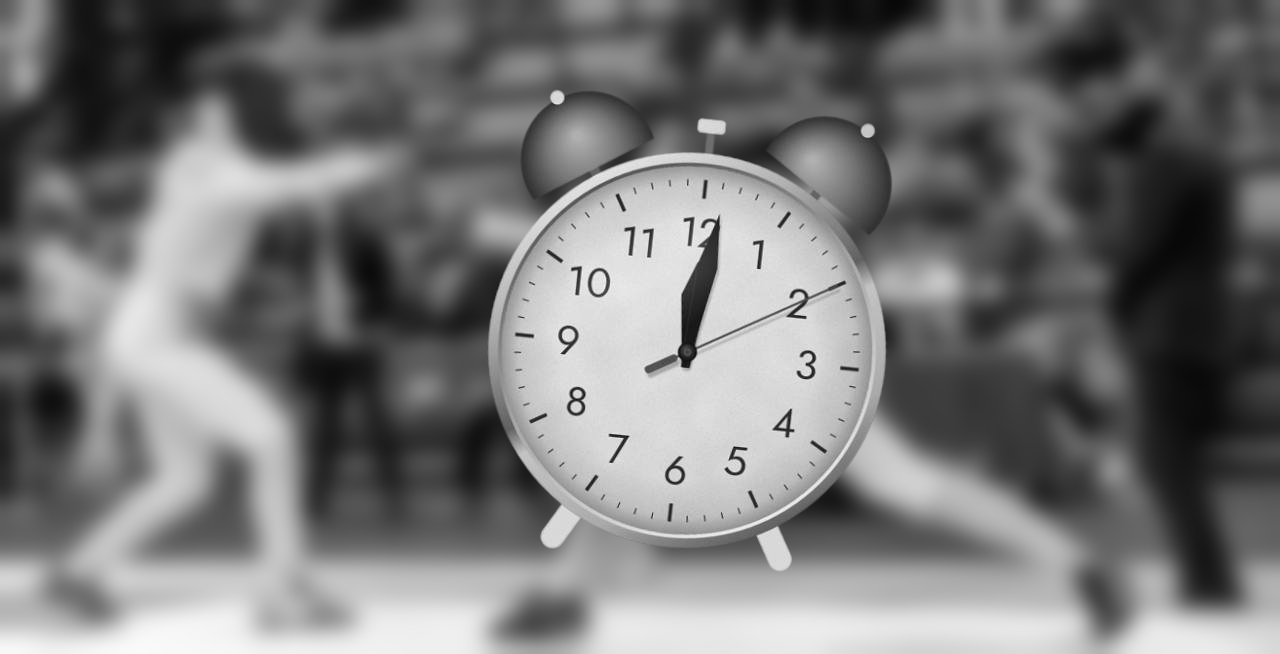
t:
12:01:10
